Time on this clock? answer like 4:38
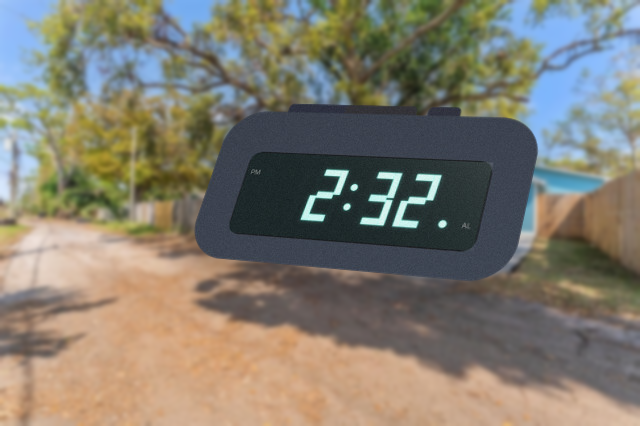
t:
2:32
